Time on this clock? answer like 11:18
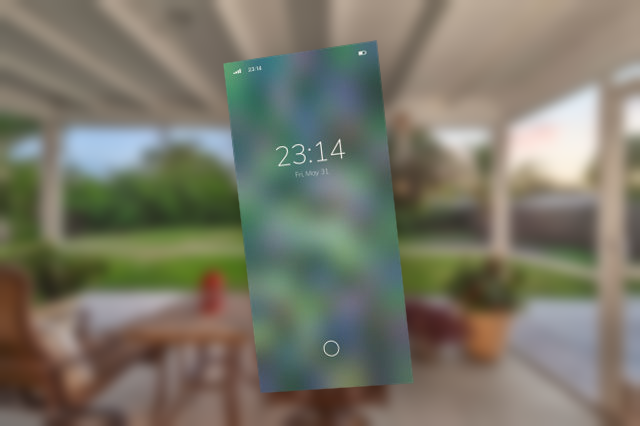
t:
23:14
